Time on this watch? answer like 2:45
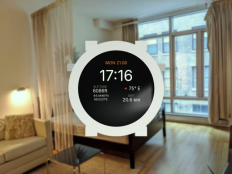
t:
17:16
